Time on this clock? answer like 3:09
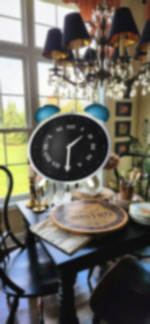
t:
1:30
